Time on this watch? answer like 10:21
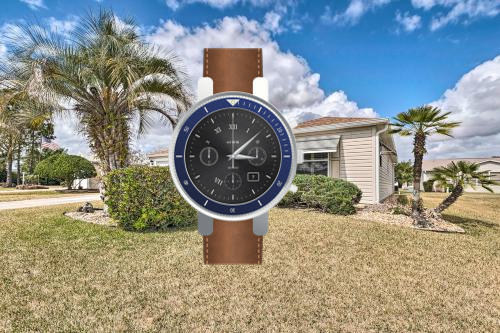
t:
3:08
